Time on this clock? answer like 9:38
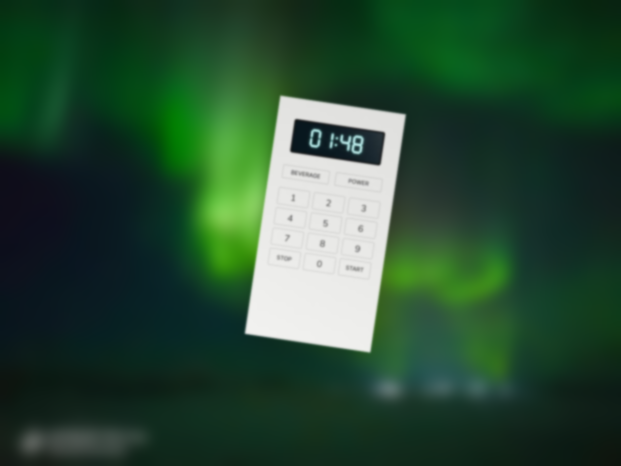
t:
1:48
